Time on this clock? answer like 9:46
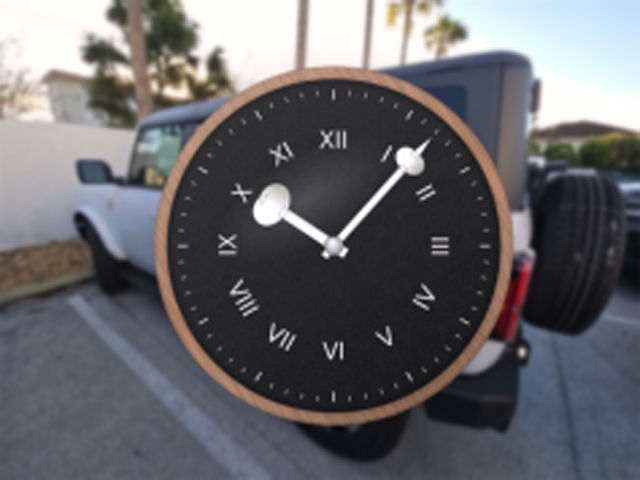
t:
10:07
